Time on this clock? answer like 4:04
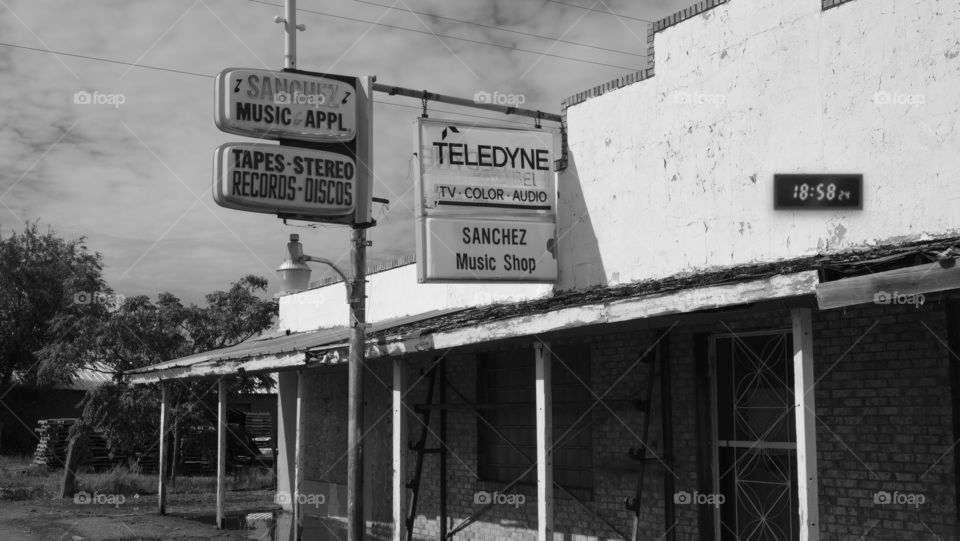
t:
18:58
